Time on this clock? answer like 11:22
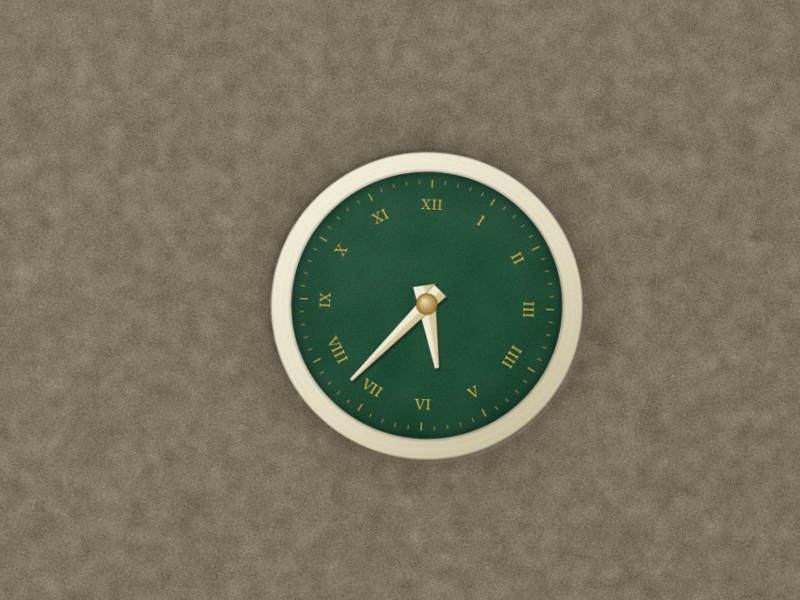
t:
5:37
